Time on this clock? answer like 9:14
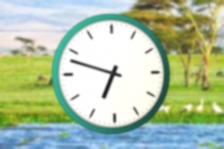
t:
6:48
